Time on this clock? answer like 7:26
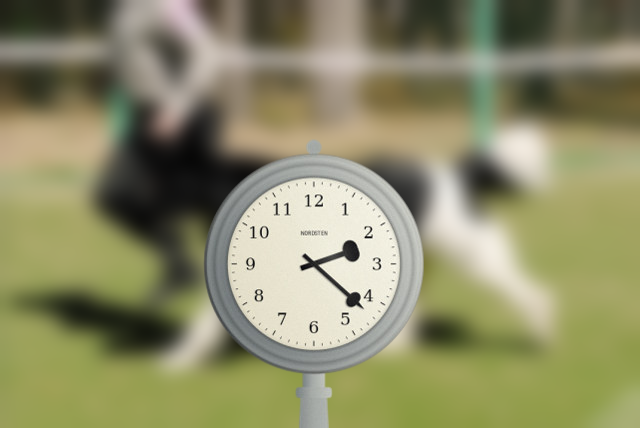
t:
2:22
